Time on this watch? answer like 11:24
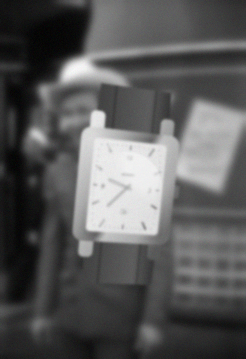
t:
9:37
